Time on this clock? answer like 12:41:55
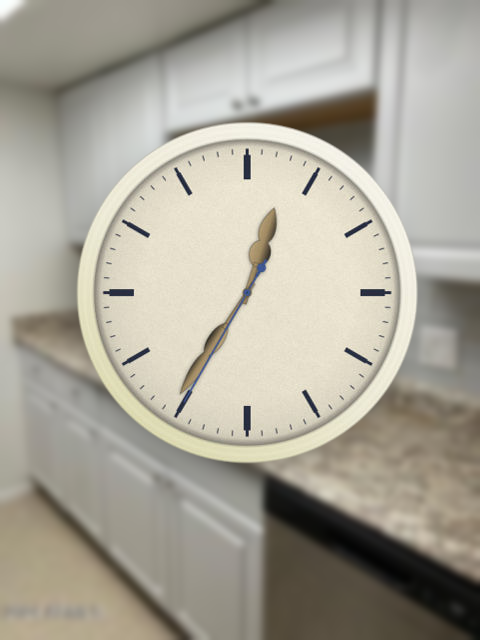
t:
12:35:35
